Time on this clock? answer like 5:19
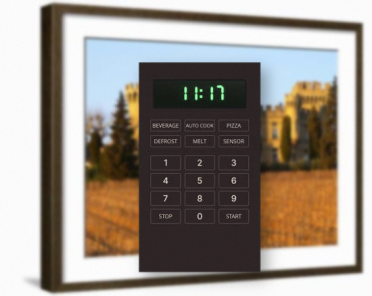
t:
11:17
